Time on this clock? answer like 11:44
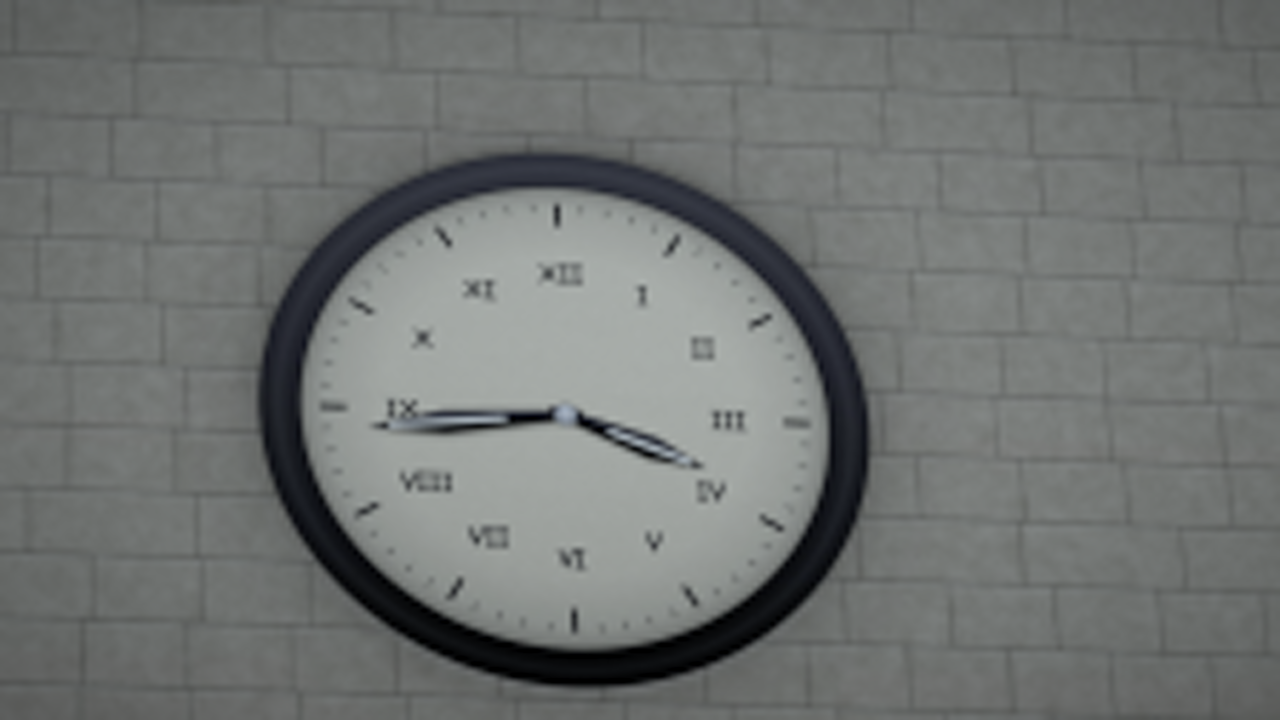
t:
3:44
